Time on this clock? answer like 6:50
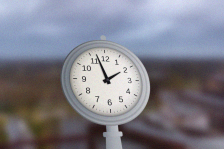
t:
1:57
